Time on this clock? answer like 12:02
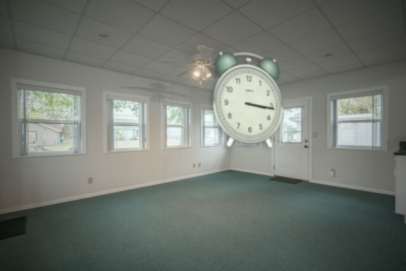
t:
3:16
